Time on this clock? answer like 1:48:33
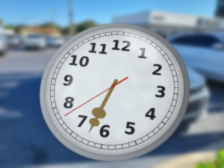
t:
6:32:38
